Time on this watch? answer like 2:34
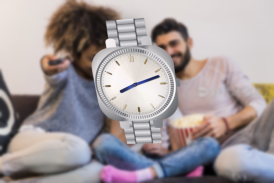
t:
8:12
